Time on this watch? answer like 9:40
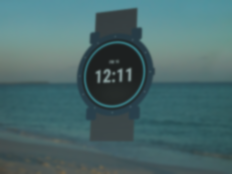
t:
12:11
